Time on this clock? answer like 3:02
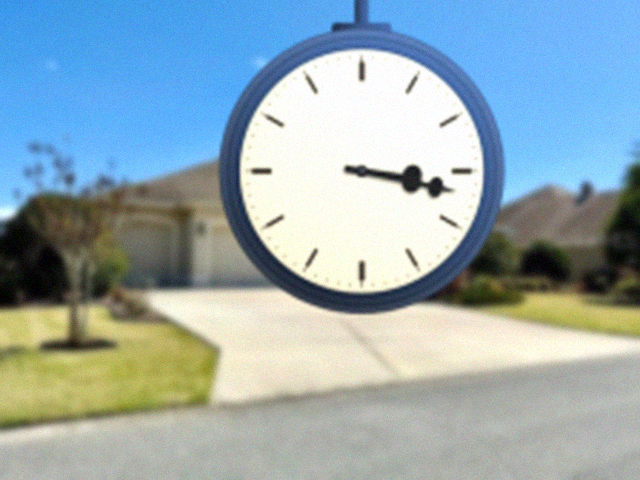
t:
3:17
